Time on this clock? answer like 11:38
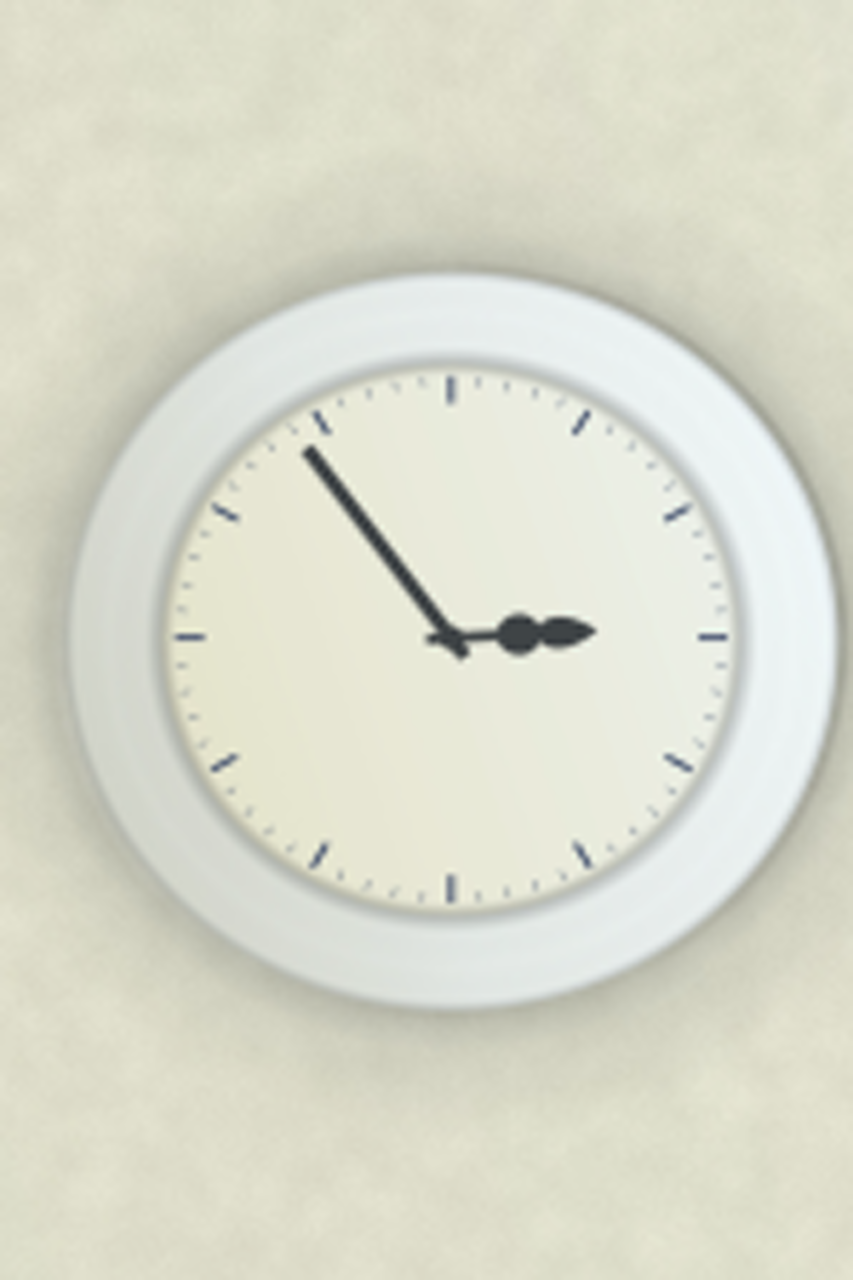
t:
2:54
